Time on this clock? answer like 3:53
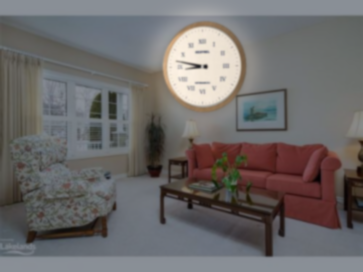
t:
8:47
